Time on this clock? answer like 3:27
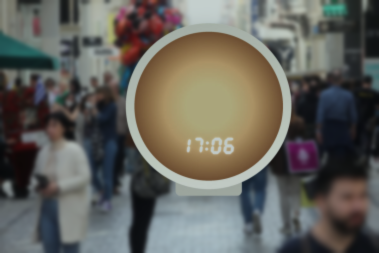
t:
17:06
